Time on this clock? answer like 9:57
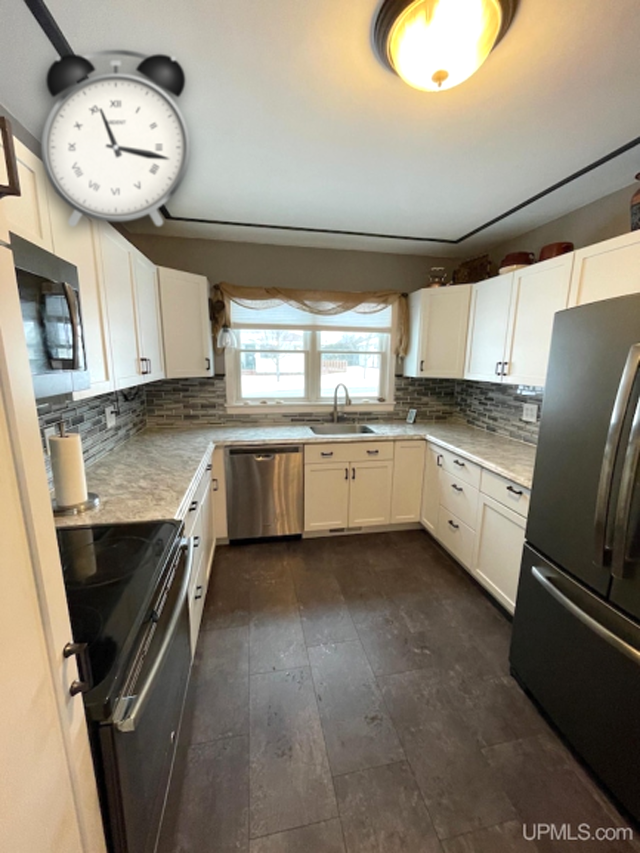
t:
11:17
